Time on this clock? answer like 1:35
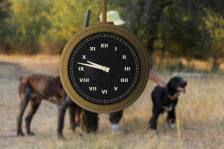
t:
9:47
